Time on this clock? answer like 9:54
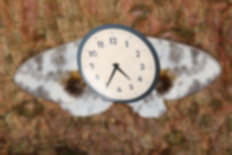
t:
4:35
